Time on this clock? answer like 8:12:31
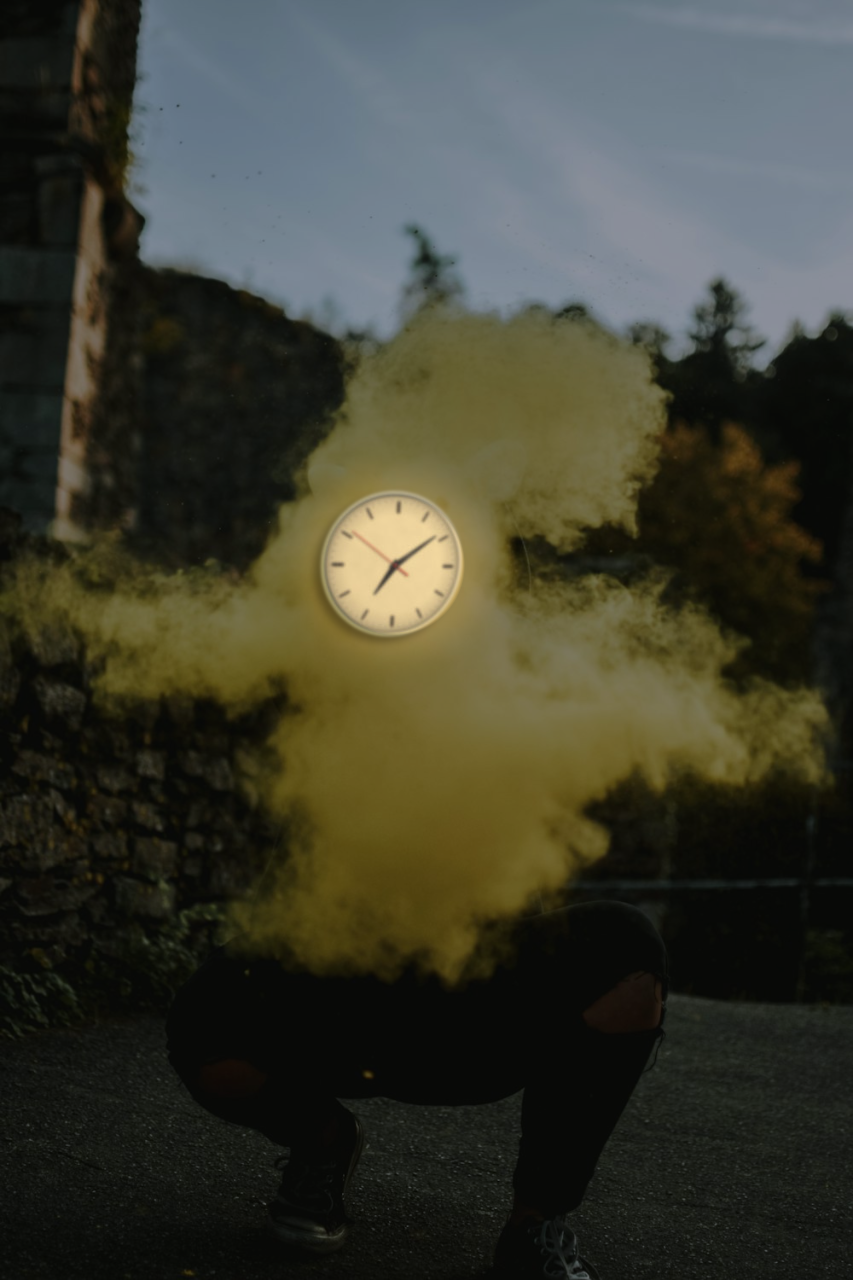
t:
7:08:51
